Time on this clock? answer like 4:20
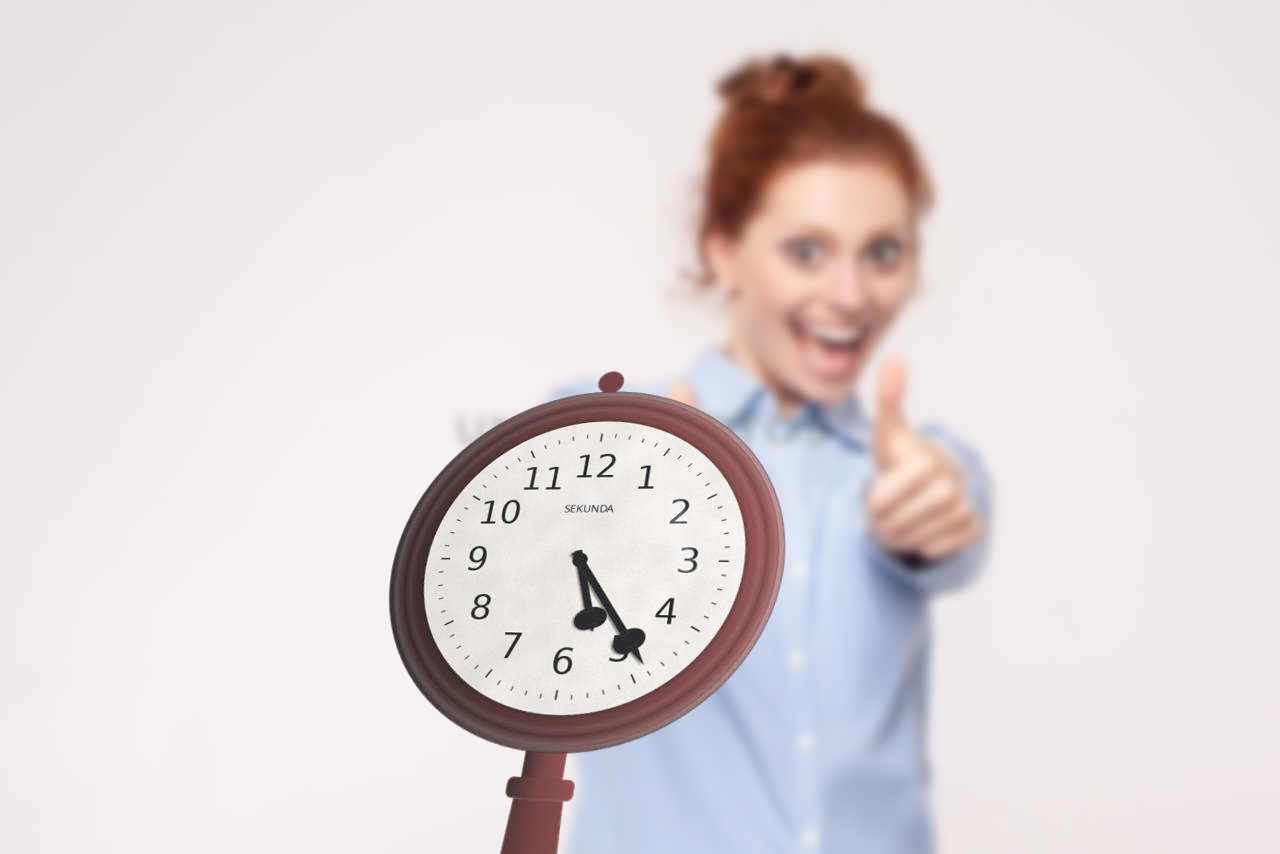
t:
5:24
